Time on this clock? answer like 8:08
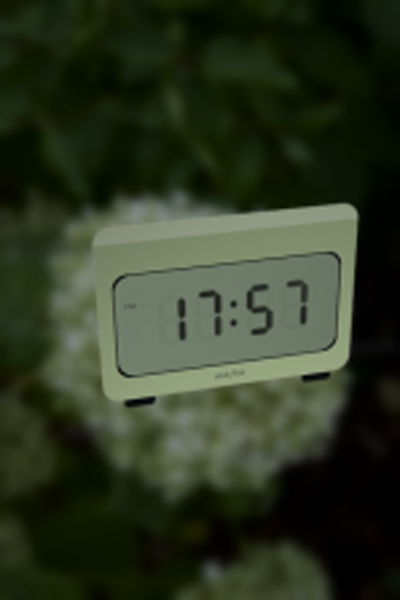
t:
17:57
